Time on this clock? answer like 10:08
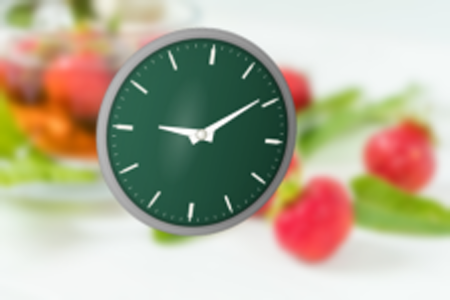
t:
9:09
